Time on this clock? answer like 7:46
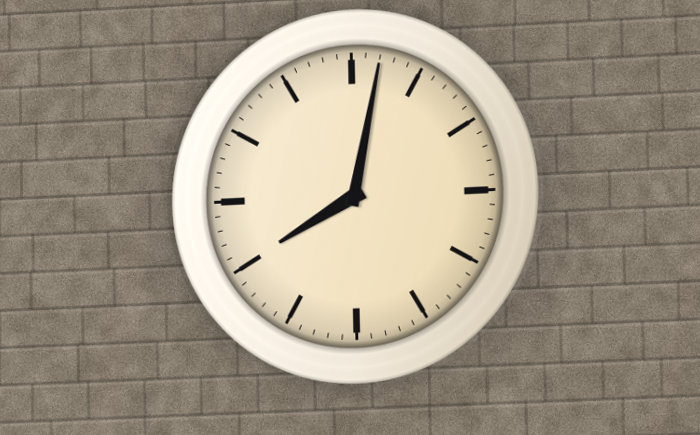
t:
8:02
